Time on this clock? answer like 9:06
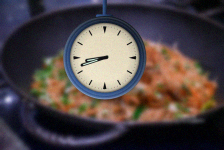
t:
8:42
